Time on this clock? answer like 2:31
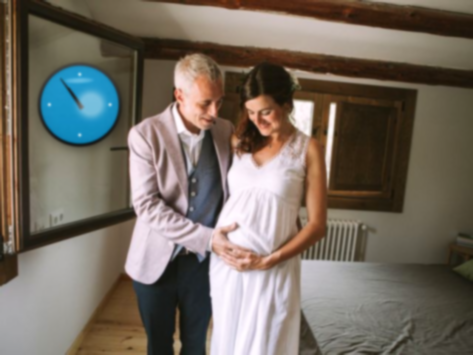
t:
10:54
